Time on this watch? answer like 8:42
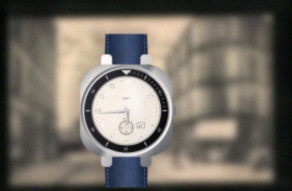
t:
5:44
